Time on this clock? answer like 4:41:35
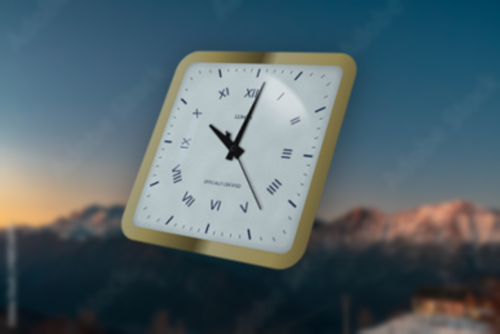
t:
10:01:23
